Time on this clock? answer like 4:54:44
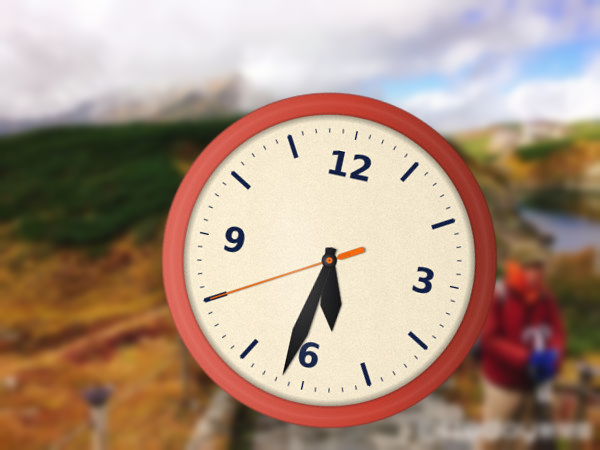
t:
5:31:40
